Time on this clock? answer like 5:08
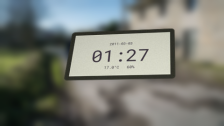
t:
1:27
